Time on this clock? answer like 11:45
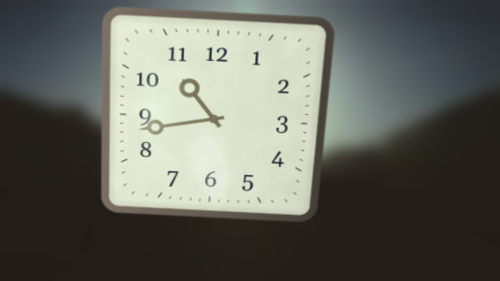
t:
10:43
